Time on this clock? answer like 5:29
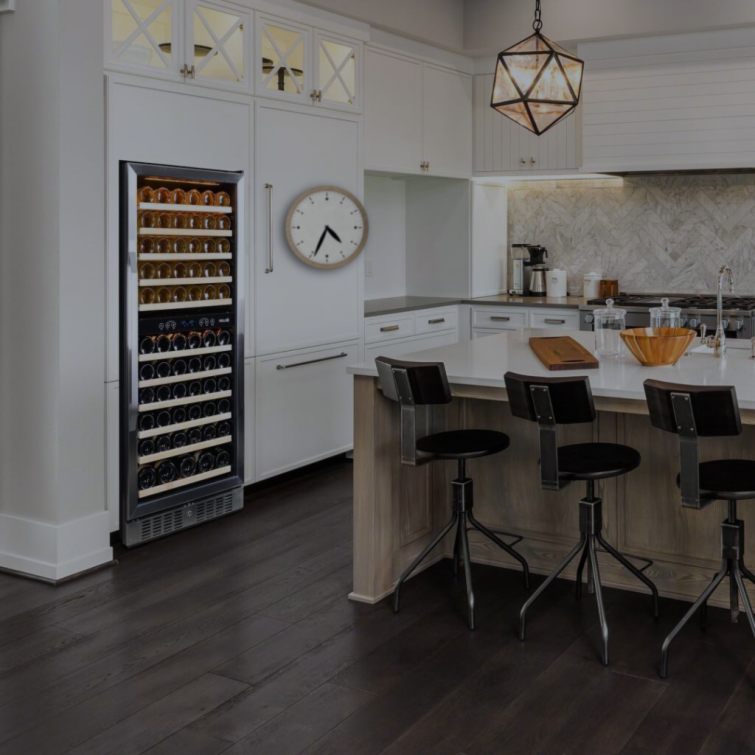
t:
4:34
